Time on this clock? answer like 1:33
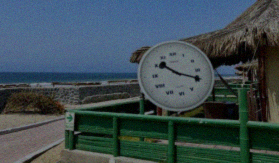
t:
10:19
